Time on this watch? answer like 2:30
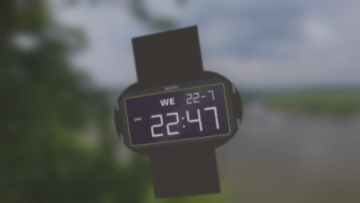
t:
22:47
